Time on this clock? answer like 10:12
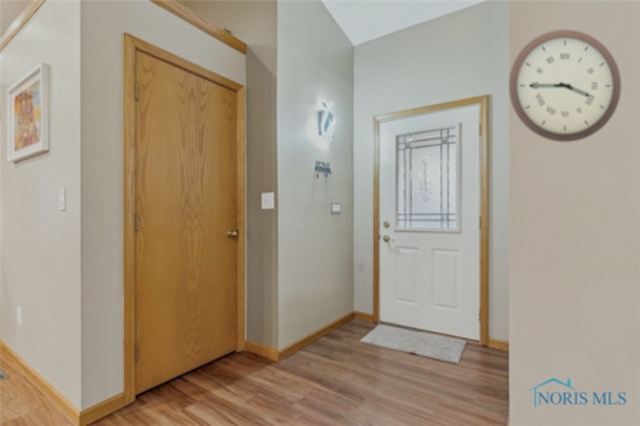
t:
3:45
